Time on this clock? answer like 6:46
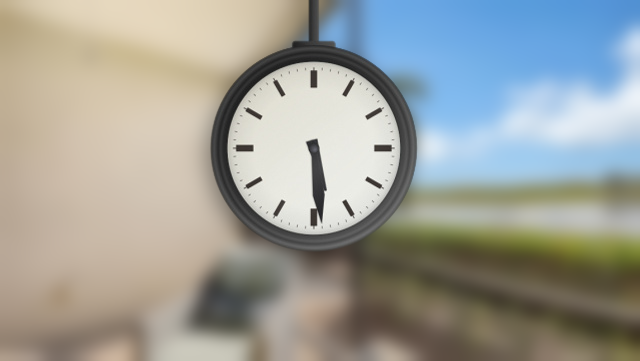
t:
5:29
